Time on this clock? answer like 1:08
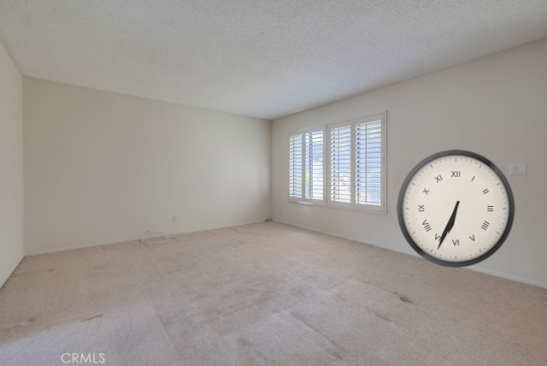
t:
6:34
